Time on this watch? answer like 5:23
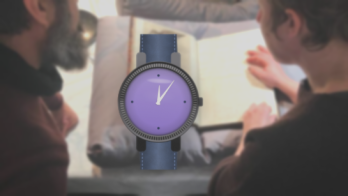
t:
12:06
